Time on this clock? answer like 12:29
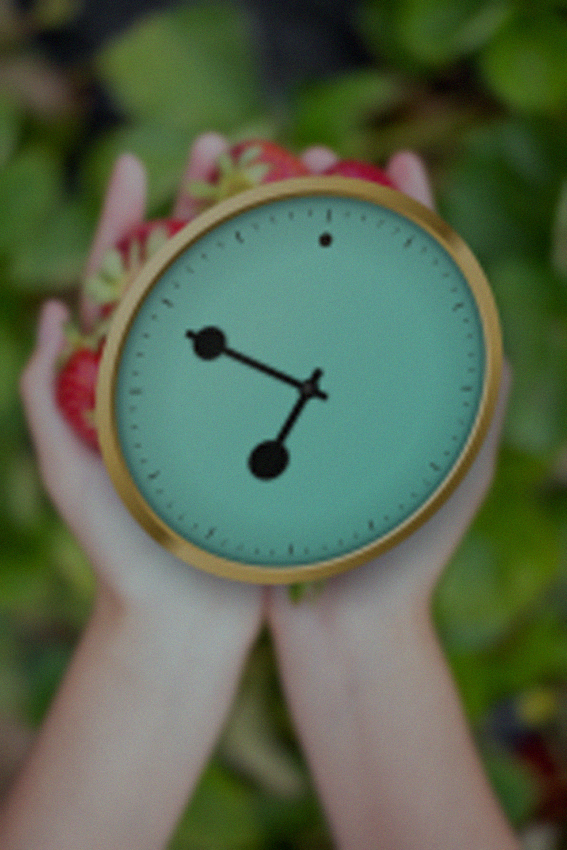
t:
6:49
